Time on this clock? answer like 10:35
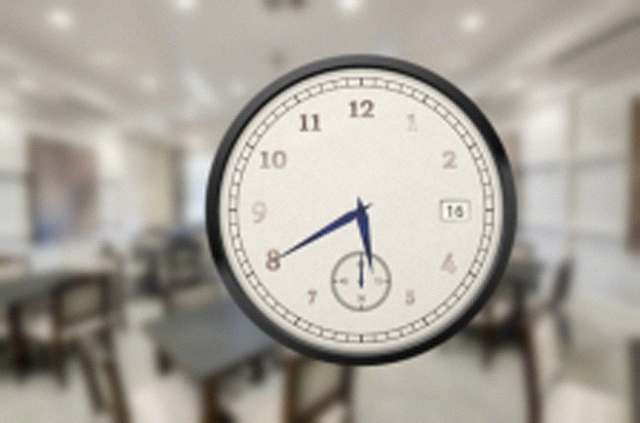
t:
5:40
